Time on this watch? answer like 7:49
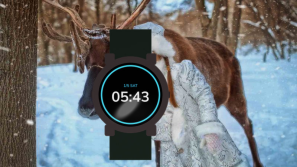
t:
5:43
